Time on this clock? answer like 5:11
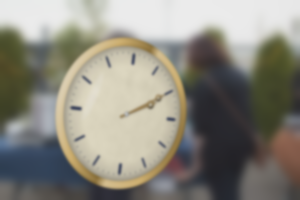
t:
2:10
